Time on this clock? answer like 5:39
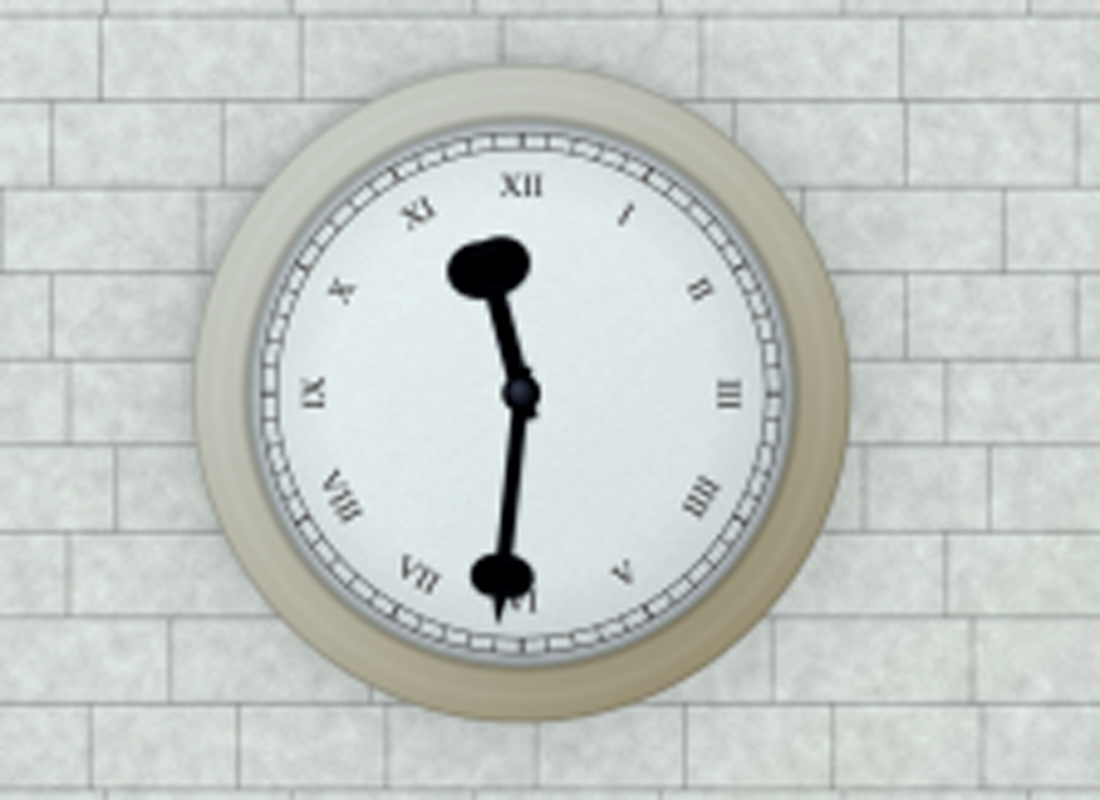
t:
11:31
